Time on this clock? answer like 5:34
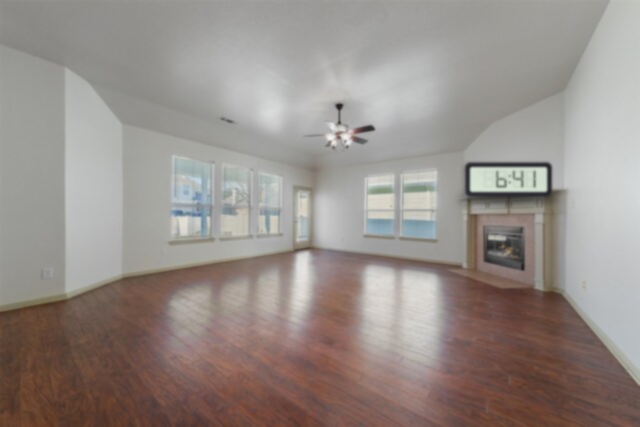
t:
6:41
